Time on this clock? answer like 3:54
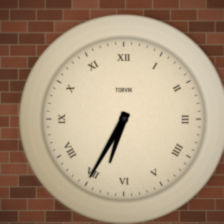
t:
6:35
